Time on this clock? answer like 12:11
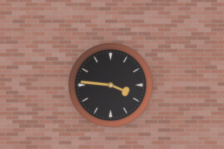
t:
3:46
